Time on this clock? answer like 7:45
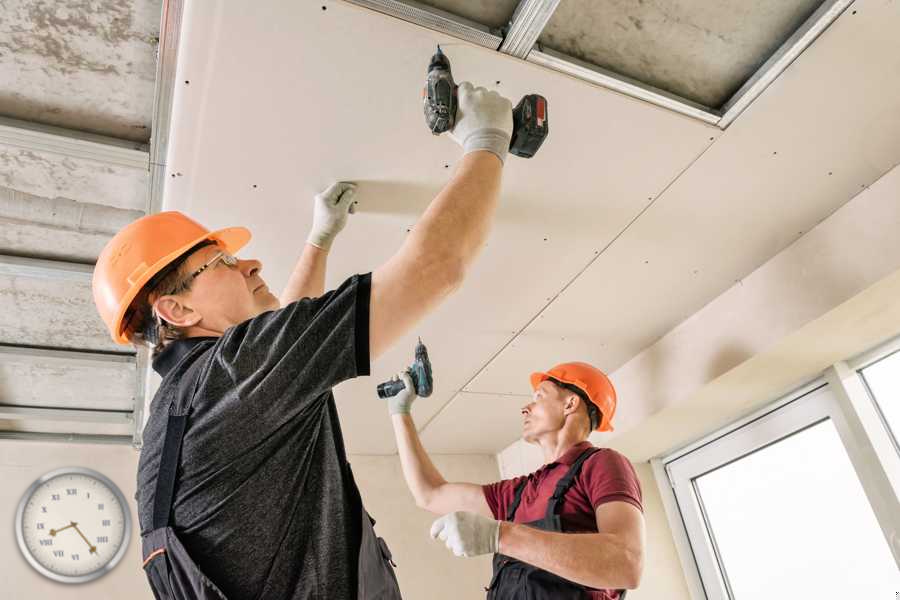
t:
8:24
